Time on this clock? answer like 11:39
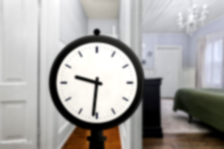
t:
9:31
